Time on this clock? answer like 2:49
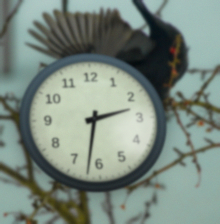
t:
2:32
